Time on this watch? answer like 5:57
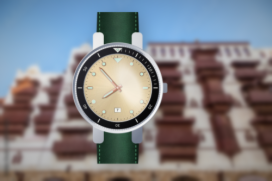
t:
7:53
